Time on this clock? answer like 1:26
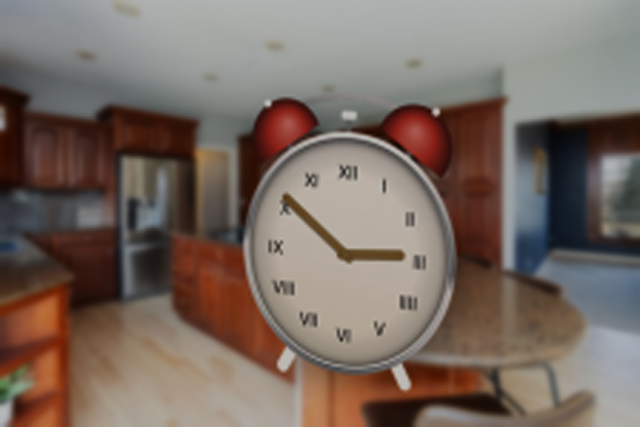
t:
2:51
